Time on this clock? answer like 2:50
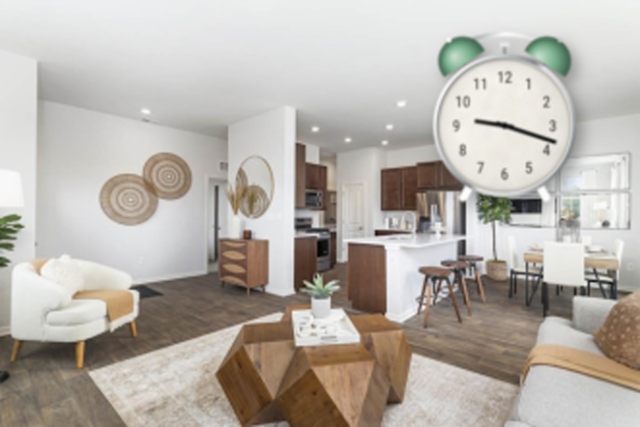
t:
9:18
